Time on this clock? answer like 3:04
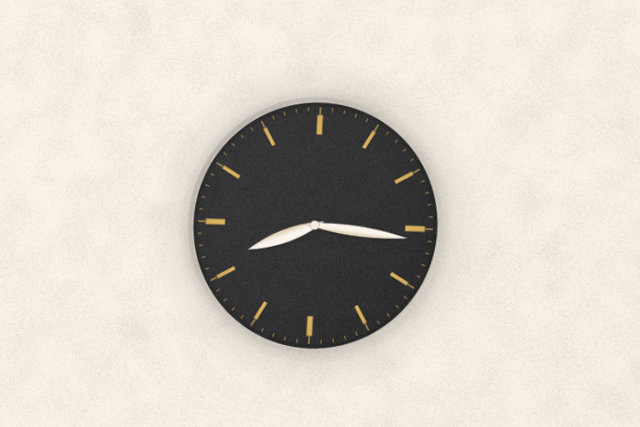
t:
8:16
